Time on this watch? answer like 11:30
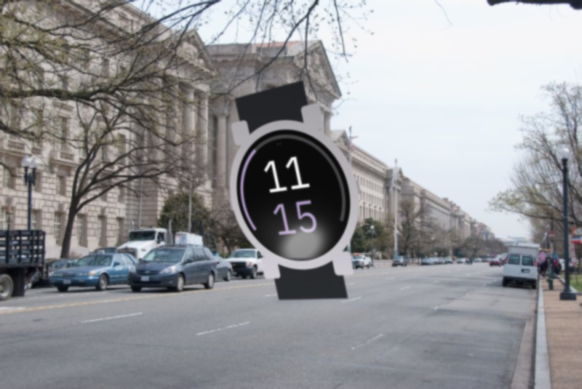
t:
11:15
